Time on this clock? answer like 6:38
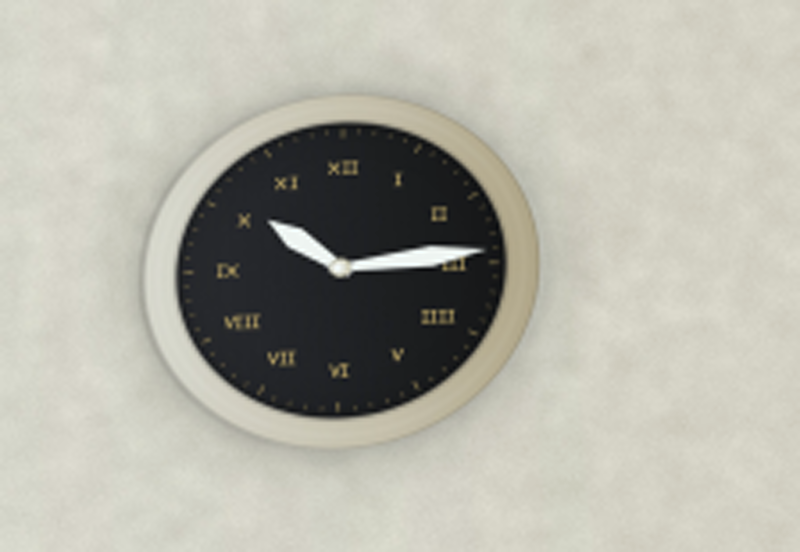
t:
10:14
